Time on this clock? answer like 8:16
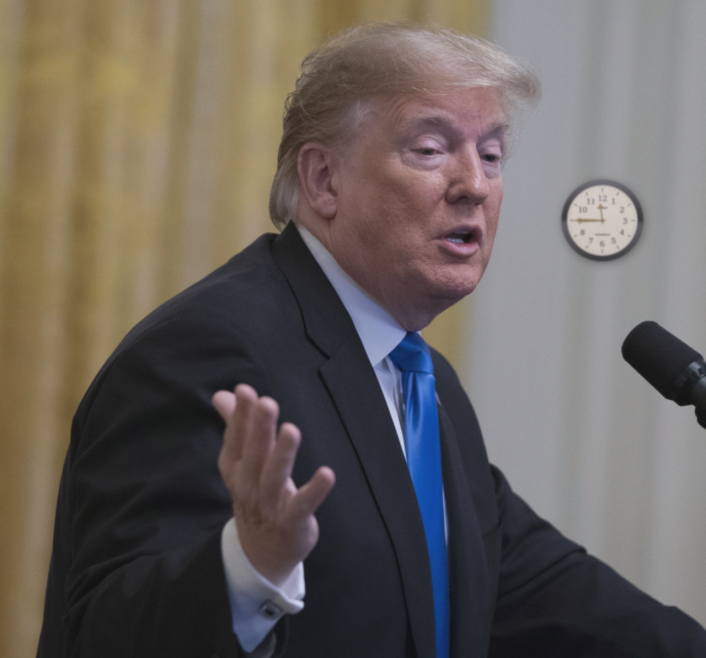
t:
11:45
